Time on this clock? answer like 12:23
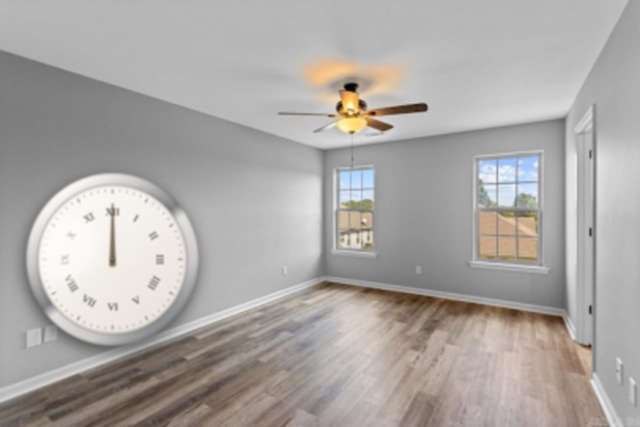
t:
12:00
